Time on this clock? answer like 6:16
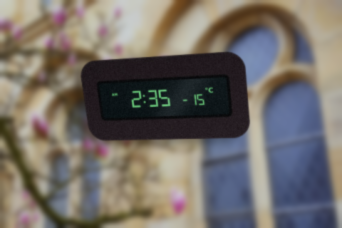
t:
2:35
